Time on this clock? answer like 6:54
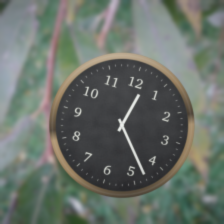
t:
12:23
